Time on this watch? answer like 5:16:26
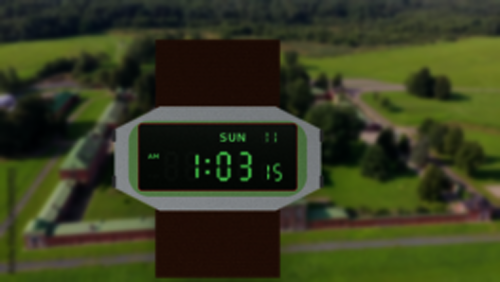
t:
1:03:15
